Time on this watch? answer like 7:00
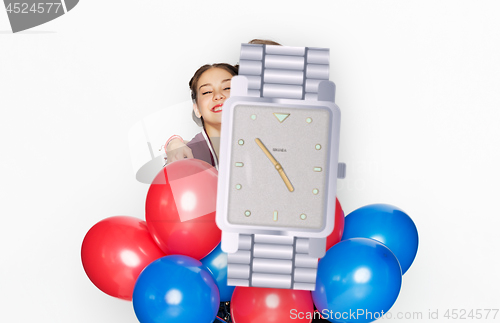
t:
4:53
